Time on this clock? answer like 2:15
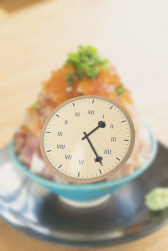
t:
1:24
